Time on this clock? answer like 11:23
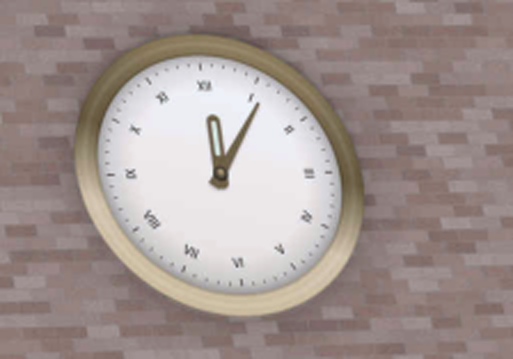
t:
12:06
